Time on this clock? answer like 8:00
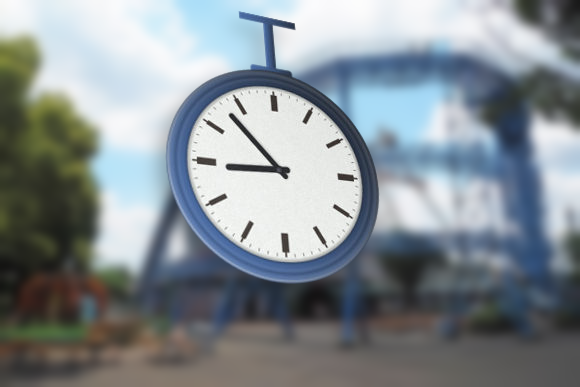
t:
8:53
